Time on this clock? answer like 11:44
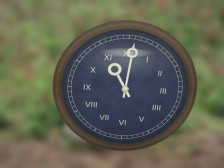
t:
11:01
